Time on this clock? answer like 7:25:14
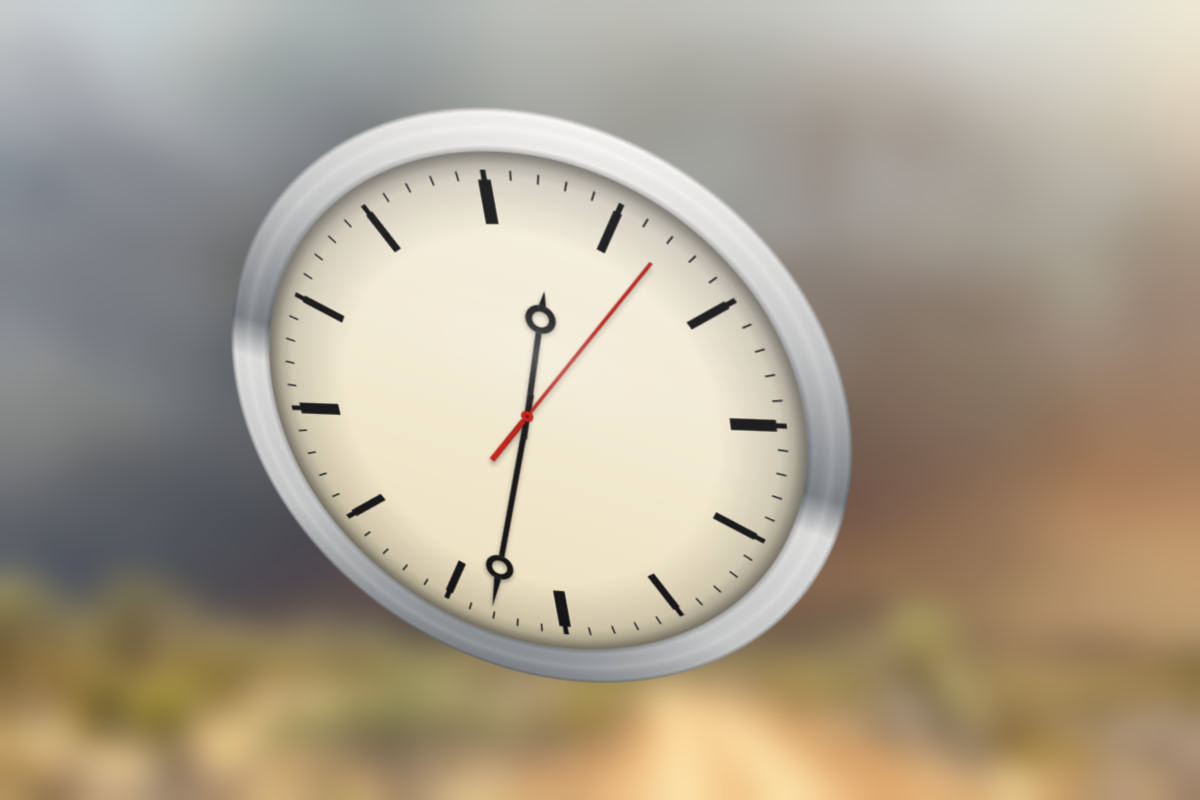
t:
12:33:07
